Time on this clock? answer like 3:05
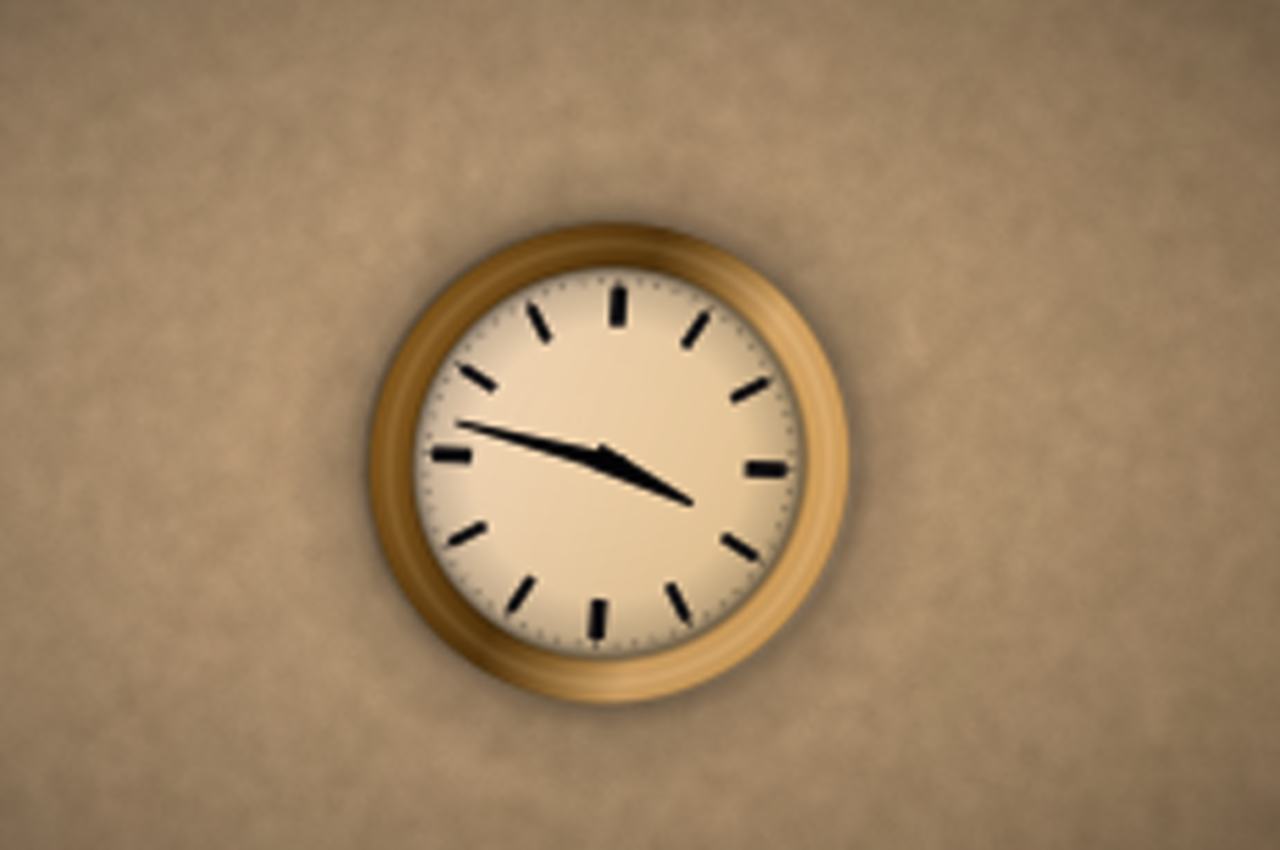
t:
3:47
